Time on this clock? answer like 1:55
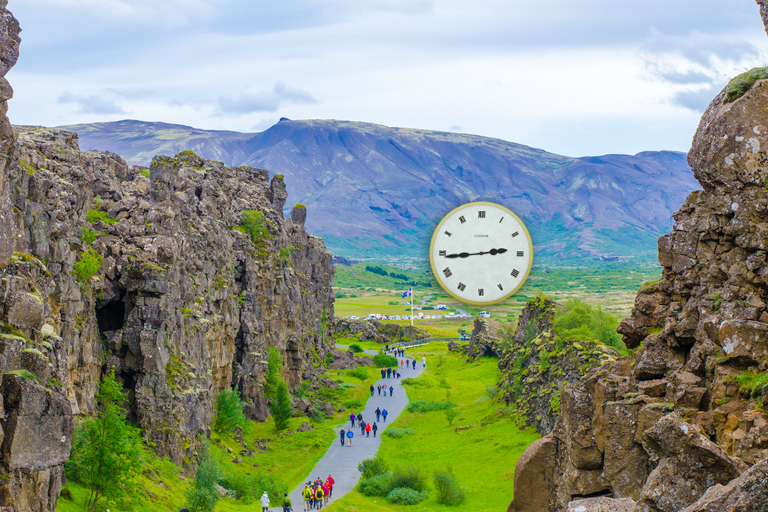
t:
2:44
